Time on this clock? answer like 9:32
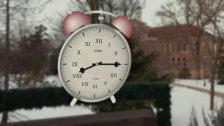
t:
8:15
